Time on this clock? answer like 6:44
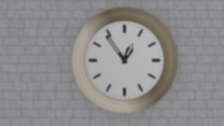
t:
12:54
